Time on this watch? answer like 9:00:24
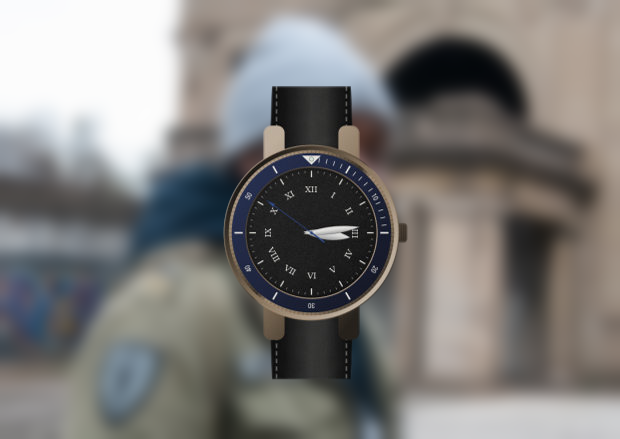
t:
3:13:51
